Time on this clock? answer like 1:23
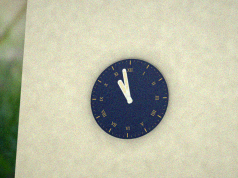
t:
10:58
